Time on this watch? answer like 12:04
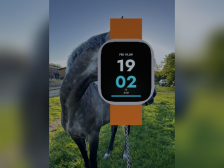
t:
19:02
